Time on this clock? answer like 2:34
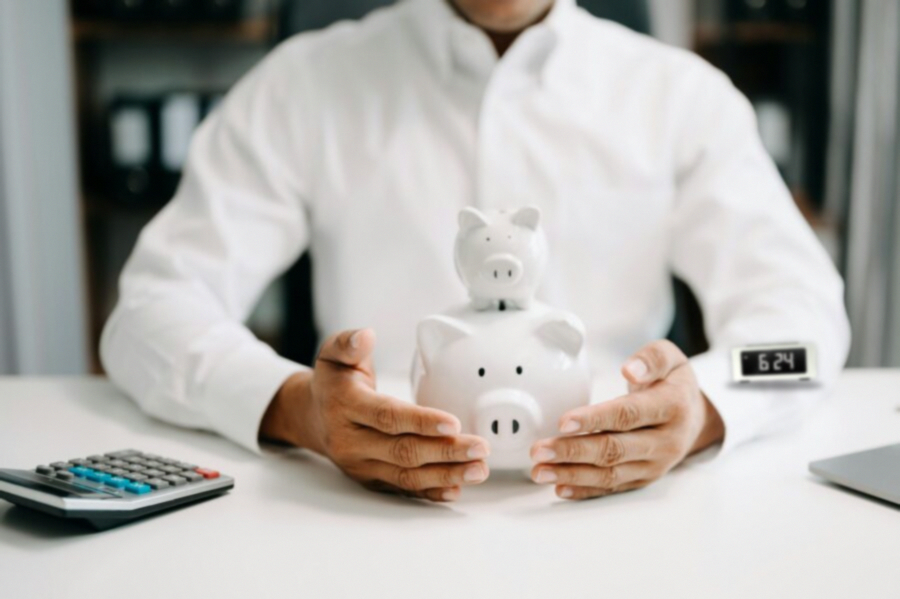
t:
6:24
